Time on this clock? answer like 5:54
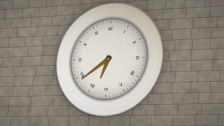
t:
6:39
